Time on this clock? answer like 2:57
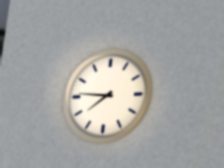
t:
7:46
